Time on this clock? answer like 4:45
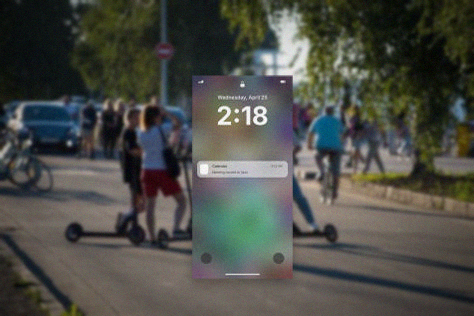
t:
2:18
